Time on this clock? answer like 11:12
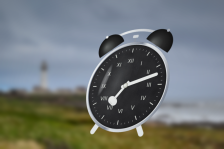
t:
7:12
